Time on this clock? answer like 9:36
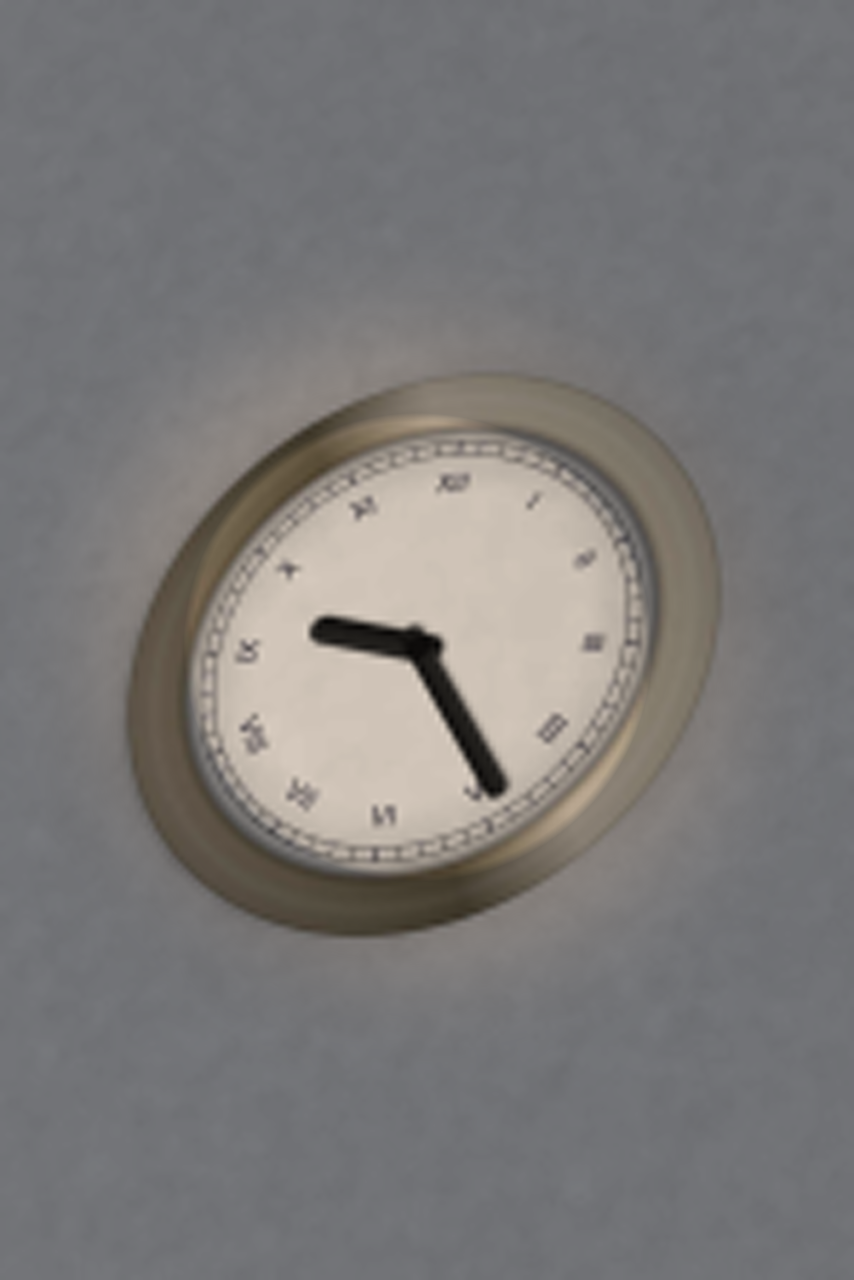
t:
9:24
